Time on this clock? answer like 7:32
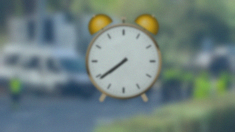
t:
7:39
